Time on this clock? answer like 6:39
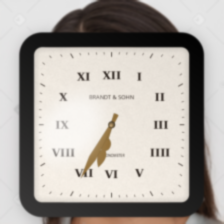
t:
6:35
